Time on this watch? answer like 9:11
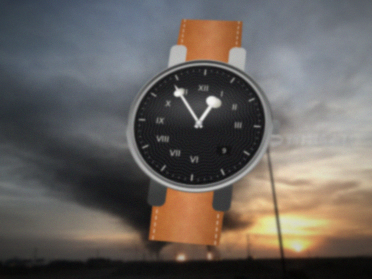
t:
12:54
